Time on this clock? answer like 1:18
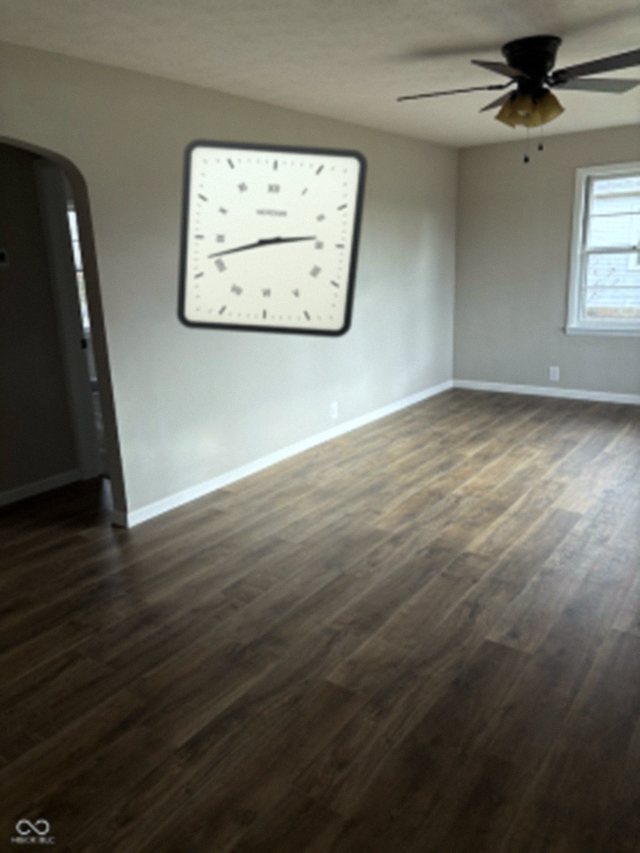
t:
2:42
